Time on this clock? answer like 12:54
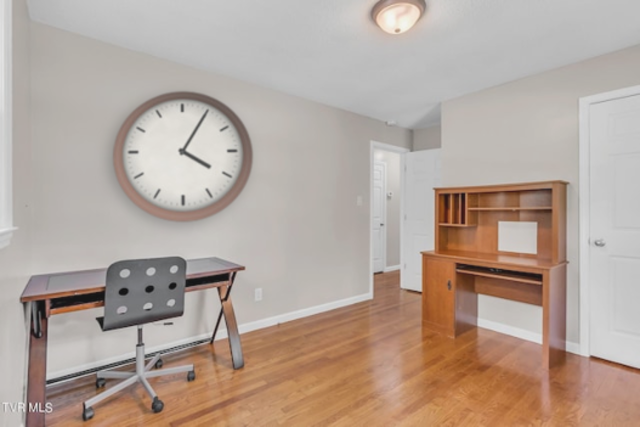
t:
4:05
